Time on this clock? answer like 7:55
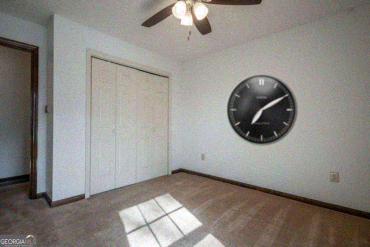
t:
7:10
